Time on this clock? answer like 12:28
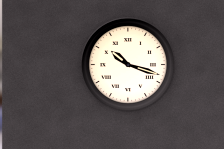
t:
10:18
